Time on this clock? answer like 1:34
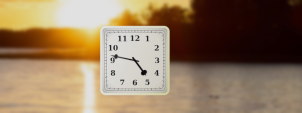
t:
4:47
